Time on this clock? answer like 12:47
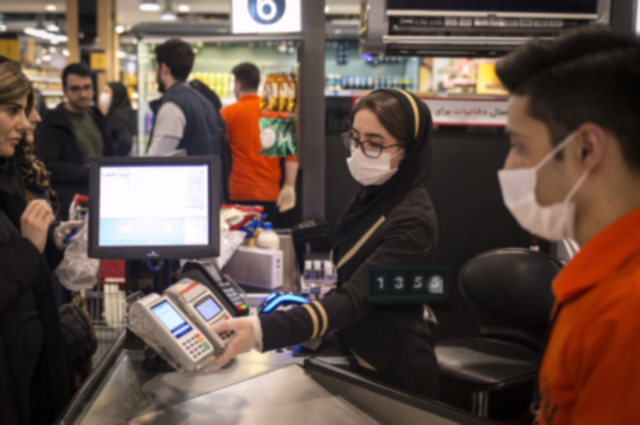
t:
13:55
